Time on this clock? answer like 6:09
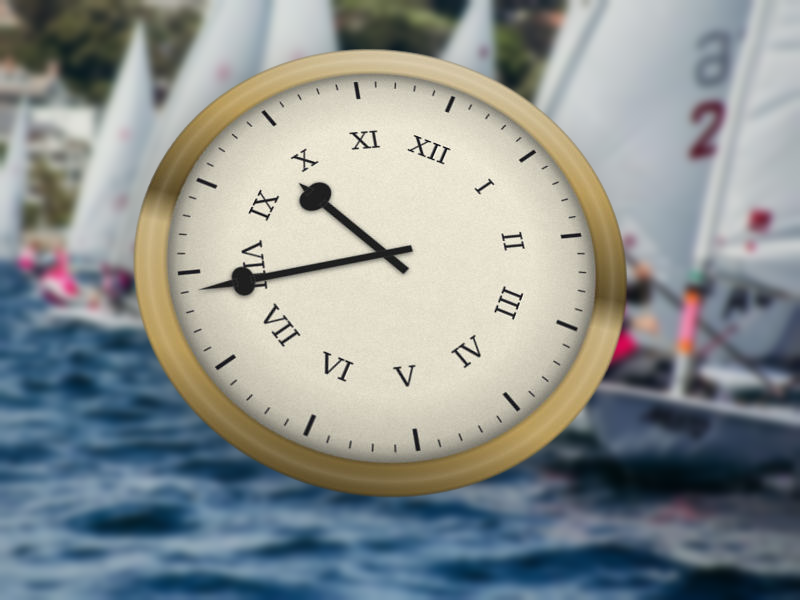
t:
9:39
